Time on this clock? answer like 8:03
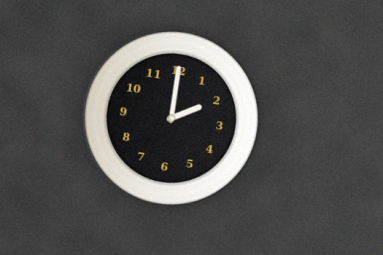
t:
2:00
